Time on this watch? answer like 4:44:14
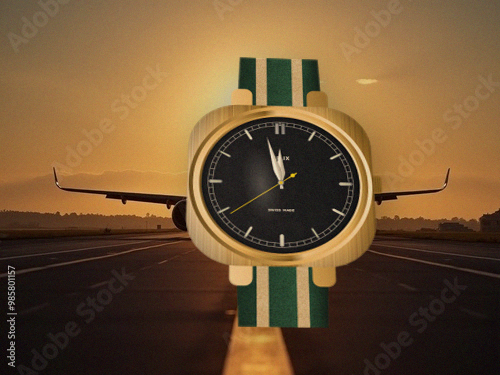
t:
11:57:39
